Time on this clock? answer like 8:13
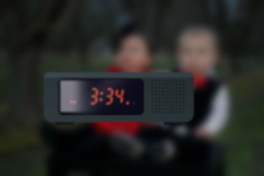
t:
3:34
